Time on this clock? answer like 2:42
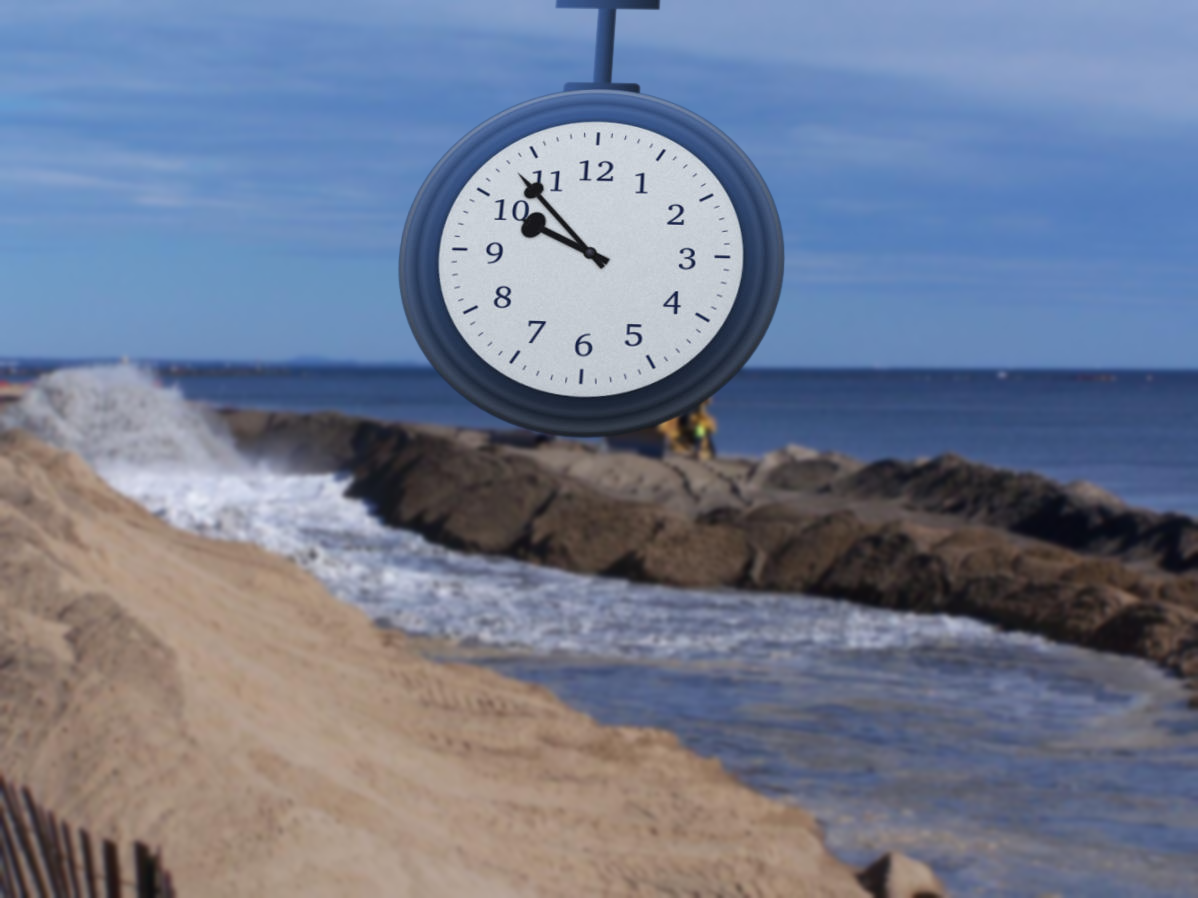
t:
9:53
